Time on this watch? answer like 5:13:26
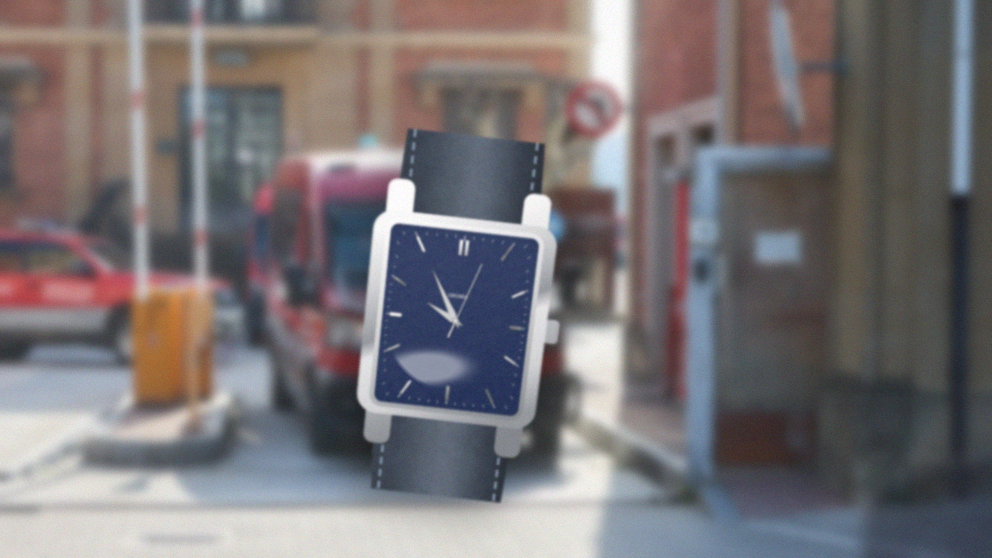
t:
9:55:03
